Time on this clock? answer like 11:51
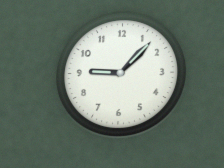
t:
9:07
